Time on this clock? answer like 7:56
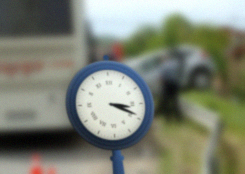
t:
3:19
